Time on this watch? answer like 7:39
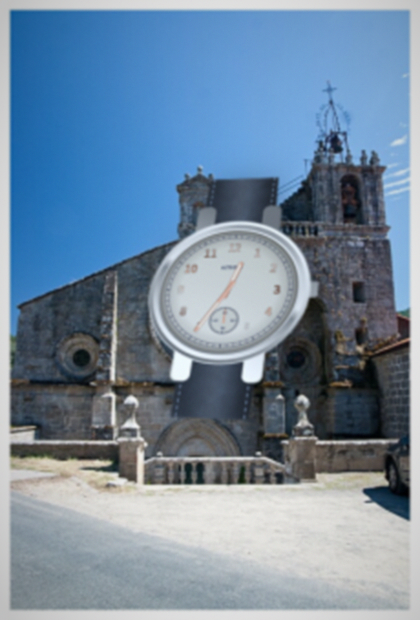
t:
12:35
